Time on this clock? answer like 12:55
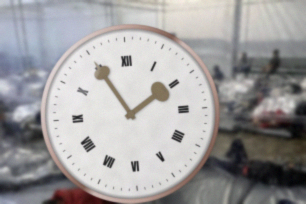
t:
1:55
